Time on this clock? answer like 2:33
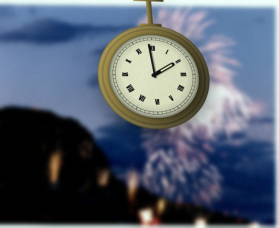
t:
1:59
